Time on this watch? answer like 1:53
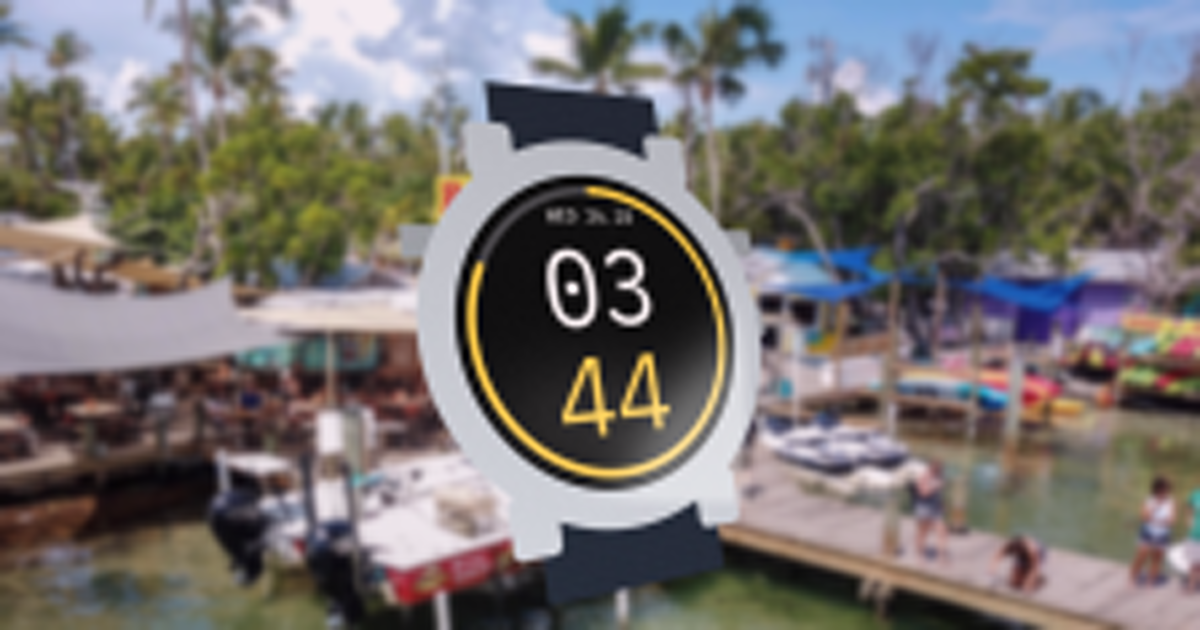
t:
3:44
